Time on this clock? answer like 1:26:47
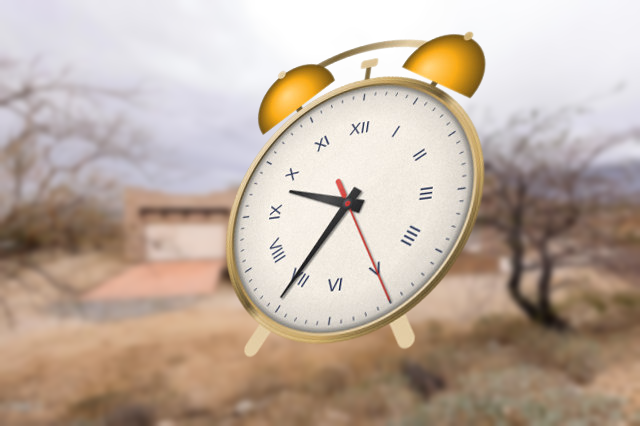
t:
9:35:25
